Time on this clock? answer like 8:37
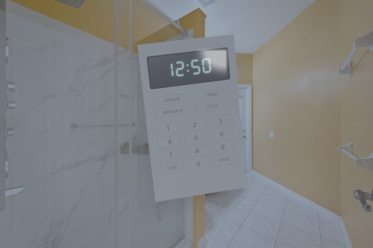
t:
12:50
